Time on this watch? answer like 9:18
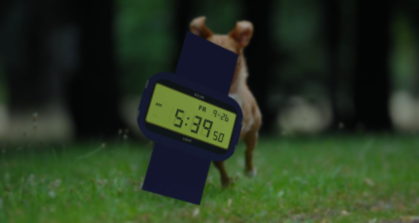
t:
5:39
